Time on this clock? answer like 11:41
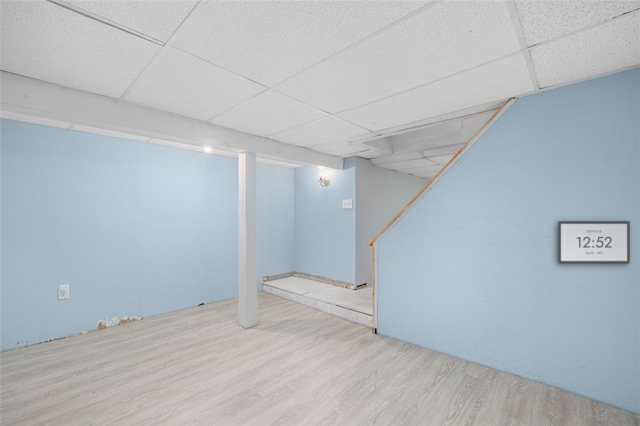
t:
12:52
